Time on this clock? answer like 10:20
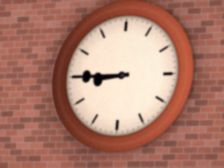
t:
8:45
